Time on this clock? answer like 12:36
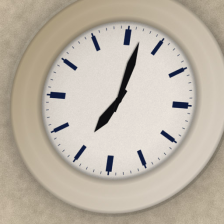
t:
7:02
